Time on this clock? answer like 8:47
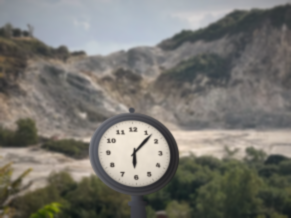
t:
6:07
